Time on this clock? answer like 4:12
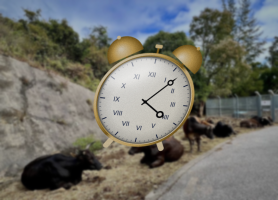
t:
4:07
